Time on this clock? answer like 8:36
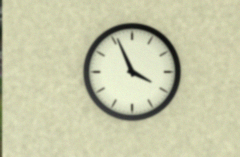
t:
3:56
